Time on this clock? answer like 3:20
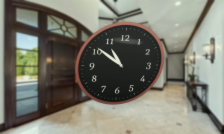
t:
10:51
